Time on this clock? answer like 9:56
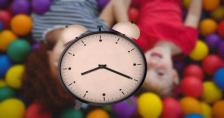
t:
8:20
